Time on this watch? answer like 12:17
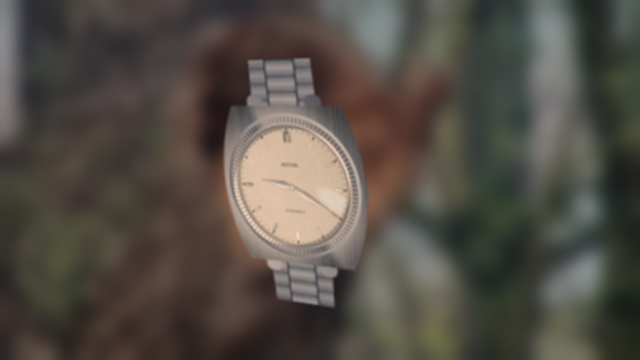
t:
9:20
